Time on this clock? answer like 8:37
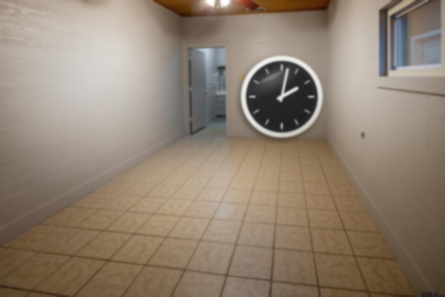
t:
2:02
